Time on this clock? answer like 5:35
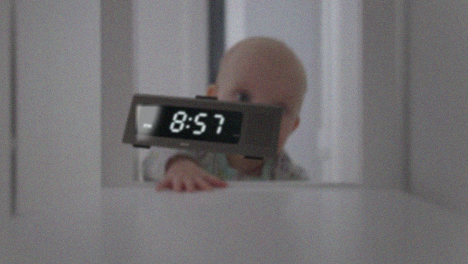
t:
8:57
